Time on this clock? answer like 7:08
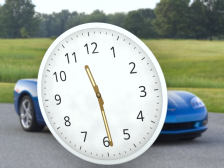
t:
11:29
